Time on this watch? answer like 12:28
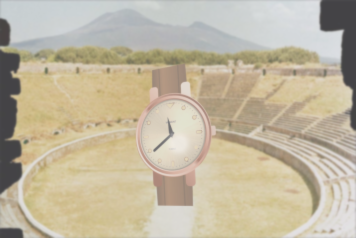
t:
11:39
